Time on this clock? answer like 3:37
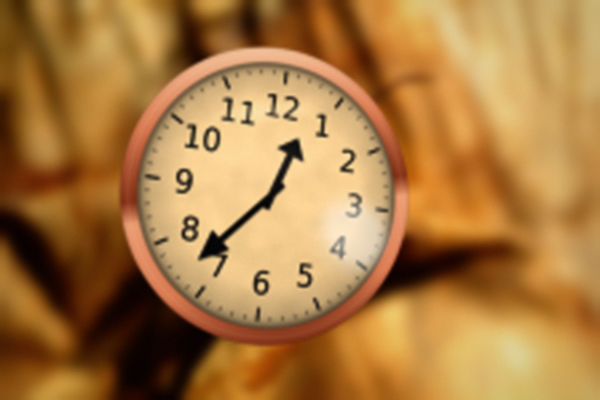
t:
12:37
